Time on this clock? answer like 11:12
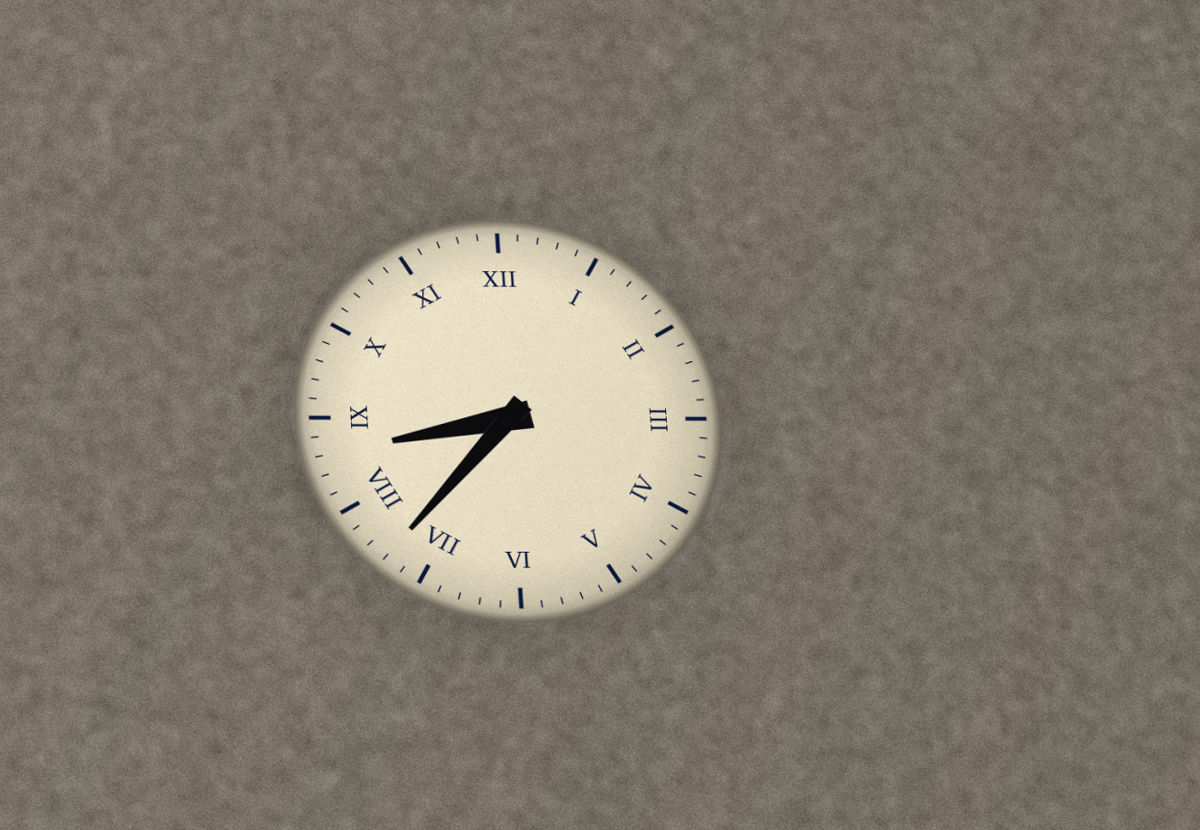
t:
8:37
